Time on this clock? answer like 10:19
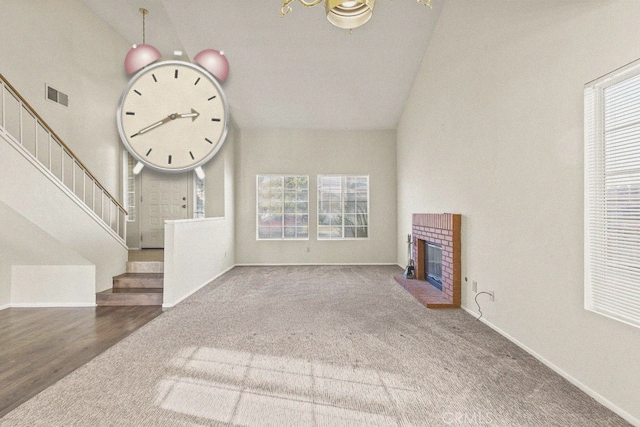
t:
2:40
